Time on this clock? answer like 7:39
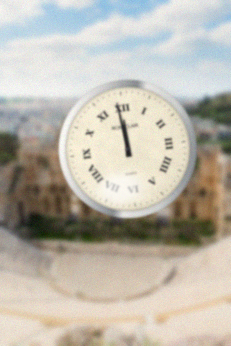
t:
11:59
